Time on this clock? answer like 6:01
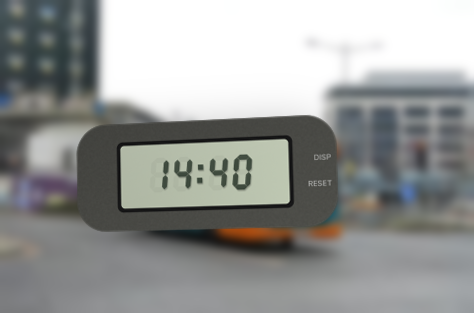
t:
14:40
